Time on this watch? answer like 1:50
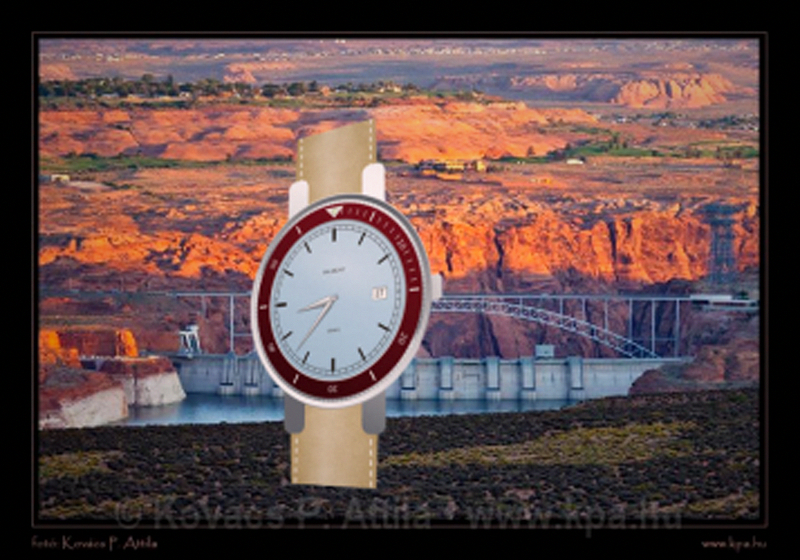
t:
8:37
